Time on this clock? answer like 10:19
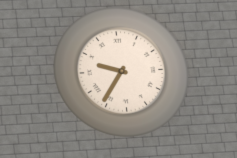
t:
9:36
